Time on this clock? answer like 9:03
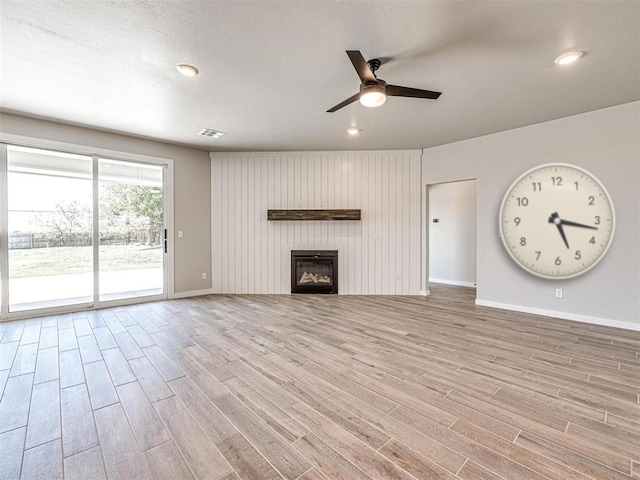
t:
5:17
